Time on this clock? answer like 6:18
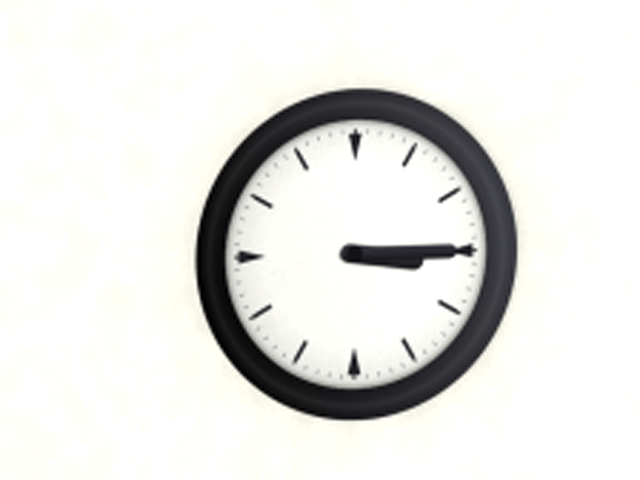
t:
3:15
